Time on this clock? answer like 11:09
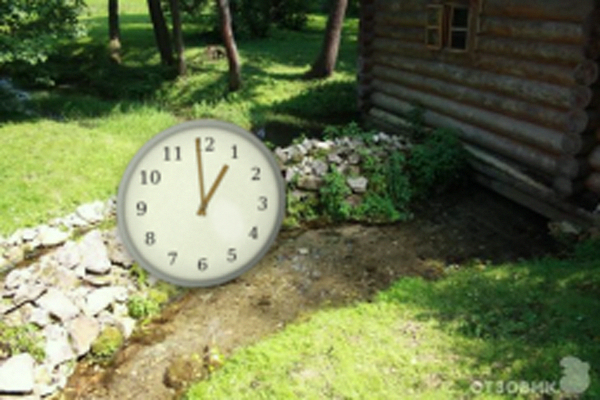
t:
12:59
